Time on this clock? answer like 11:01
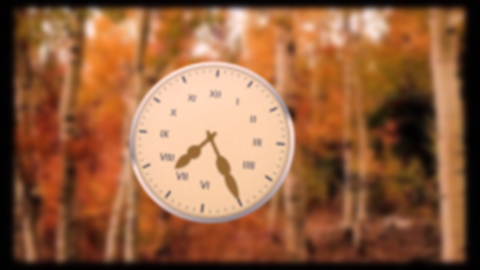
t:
7:25
